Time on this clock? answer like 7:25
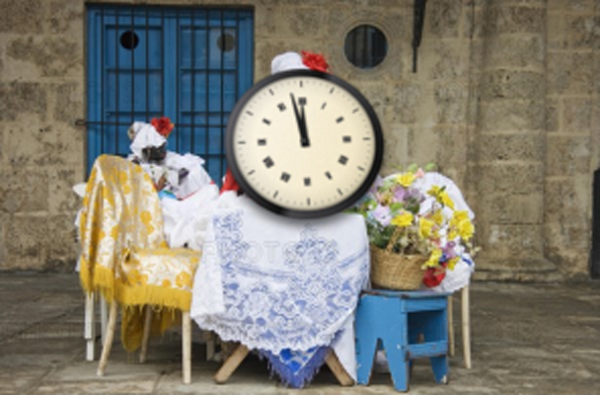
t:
11:58
